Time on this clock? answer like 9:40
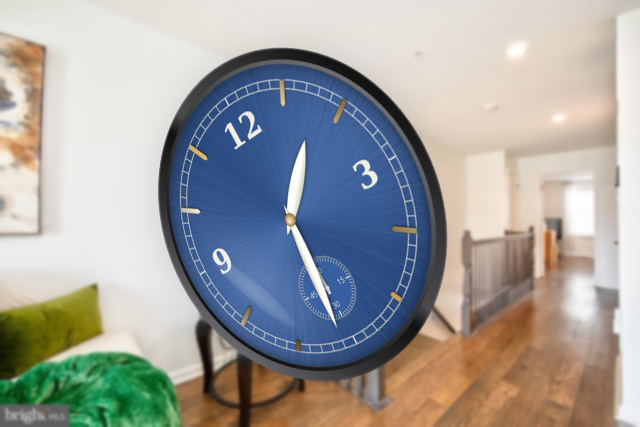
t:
1:31
